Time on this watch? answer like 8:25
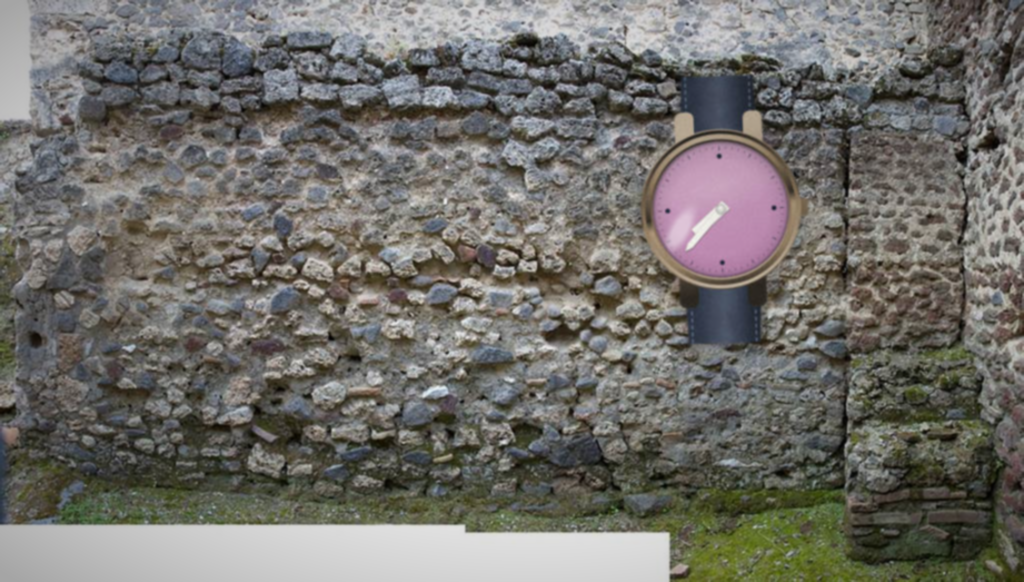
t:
7:37
